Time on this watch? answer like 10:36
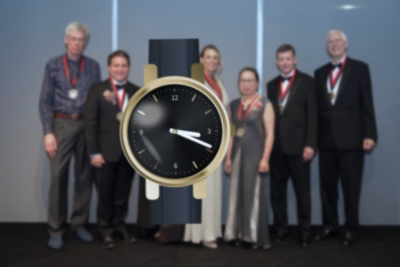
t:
3:19
